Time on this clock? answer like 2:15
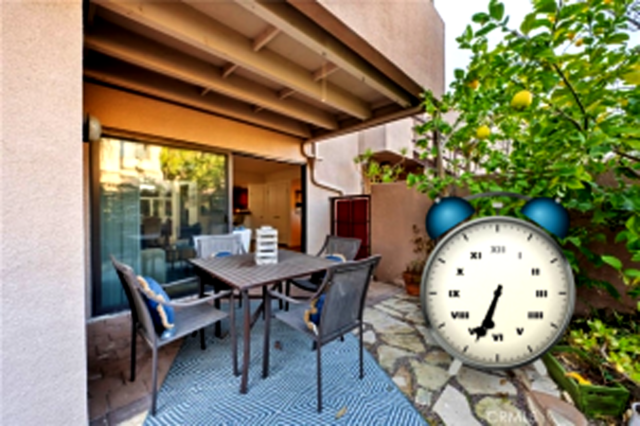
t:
6:34
